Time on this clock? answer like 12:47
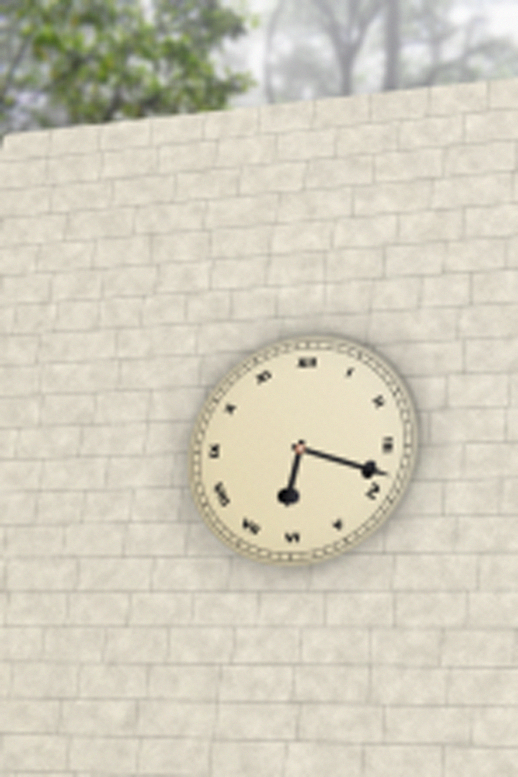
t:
6:18
